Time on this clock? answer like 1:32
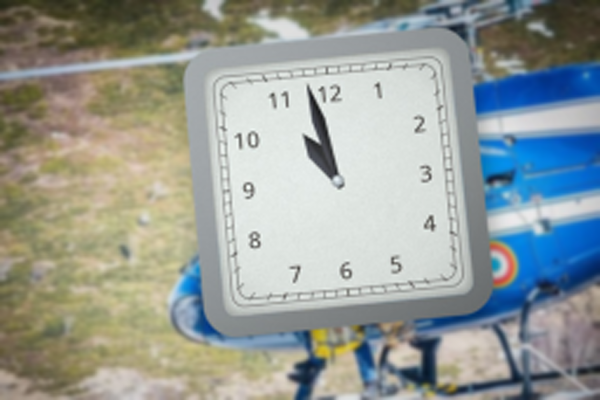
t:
10:58
